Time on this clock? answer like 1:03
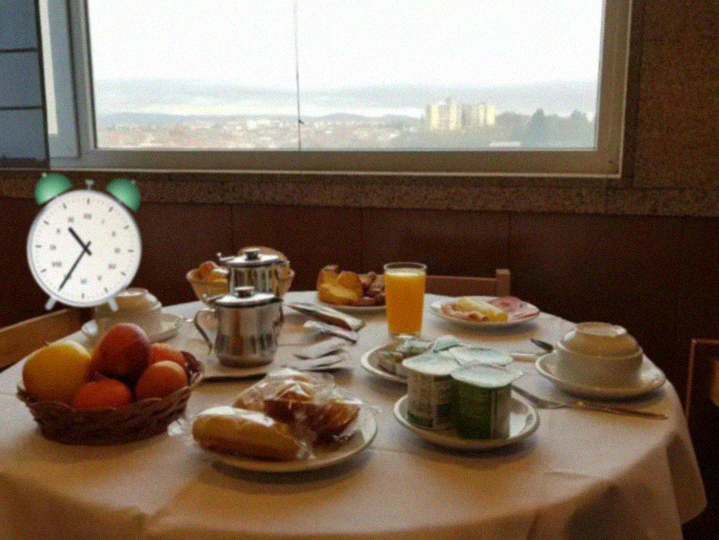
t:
10:35
